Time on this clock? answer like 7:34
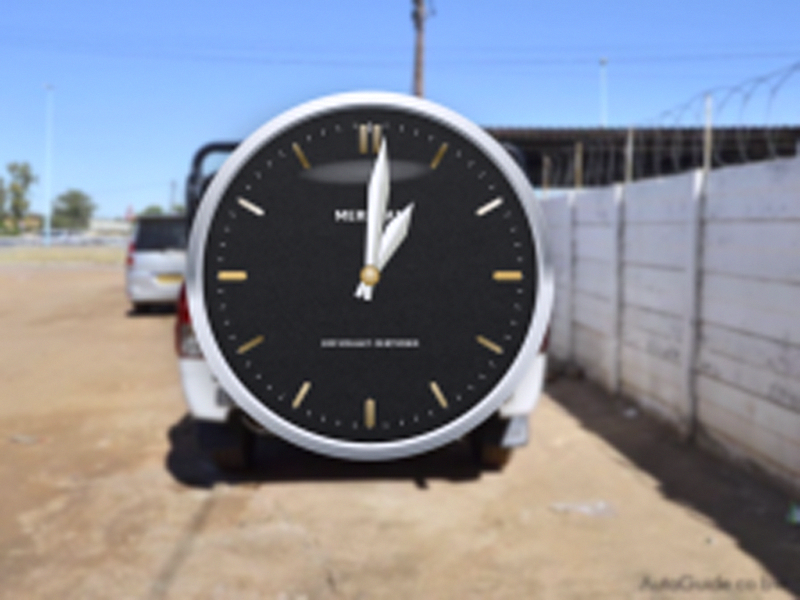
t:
1:01
